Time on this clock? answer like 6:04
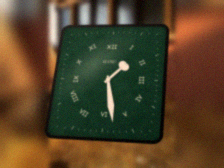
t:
1:28
